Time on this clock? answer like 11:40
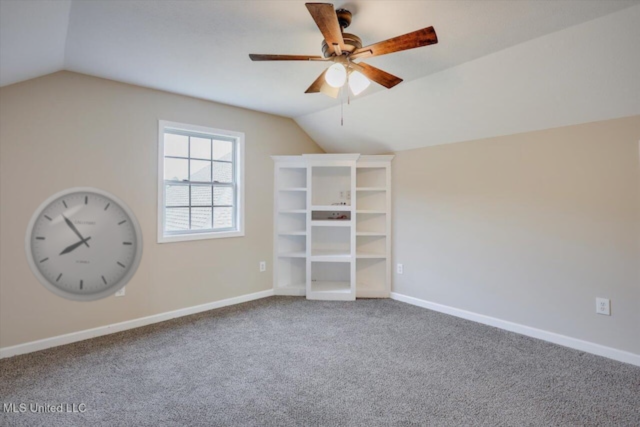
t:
7:53
